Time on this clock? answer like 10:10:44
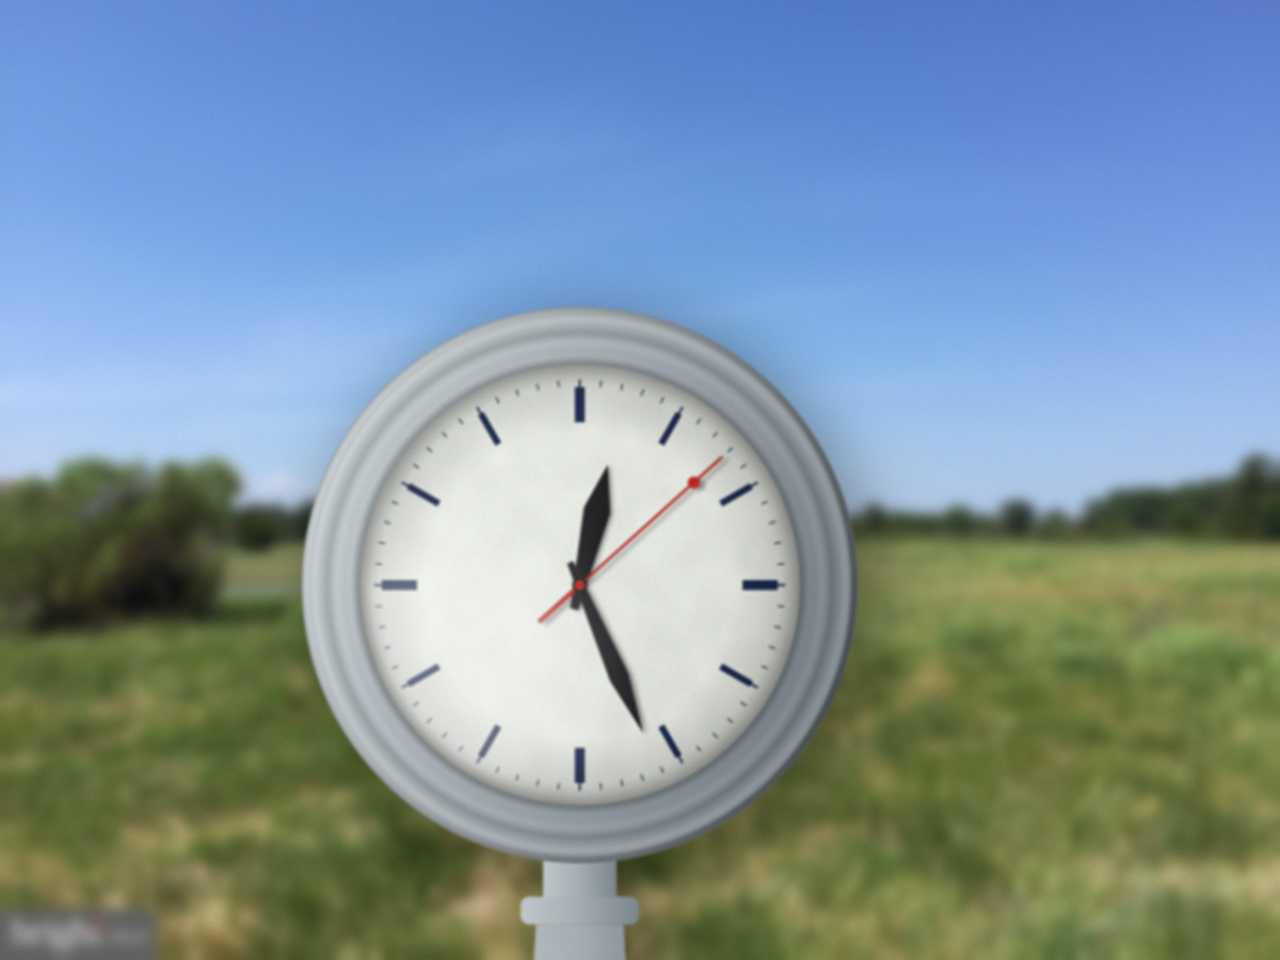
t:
12:26:08
